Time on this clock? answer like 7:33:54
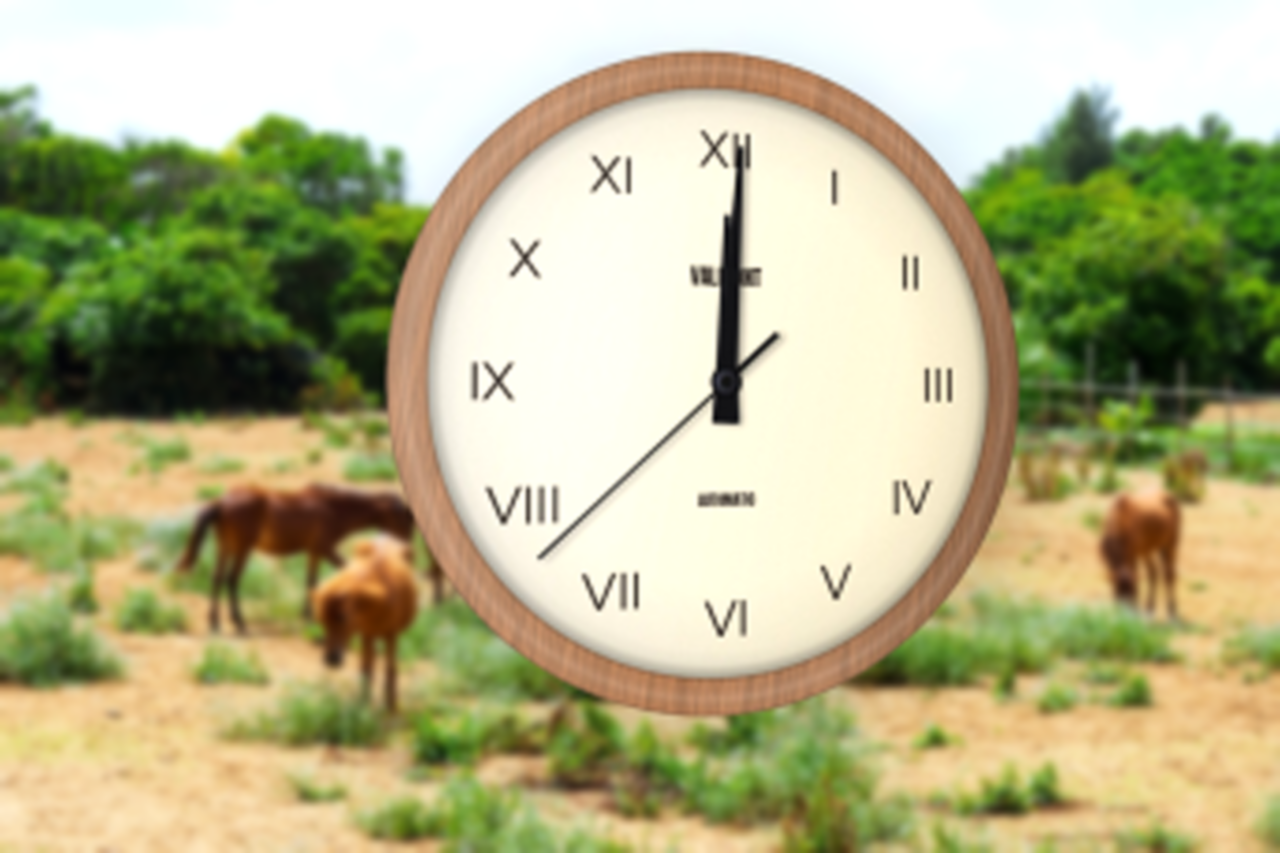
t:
12:00:38
